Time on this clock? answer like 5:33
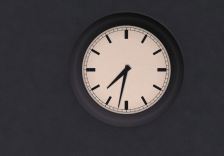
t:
7:32
